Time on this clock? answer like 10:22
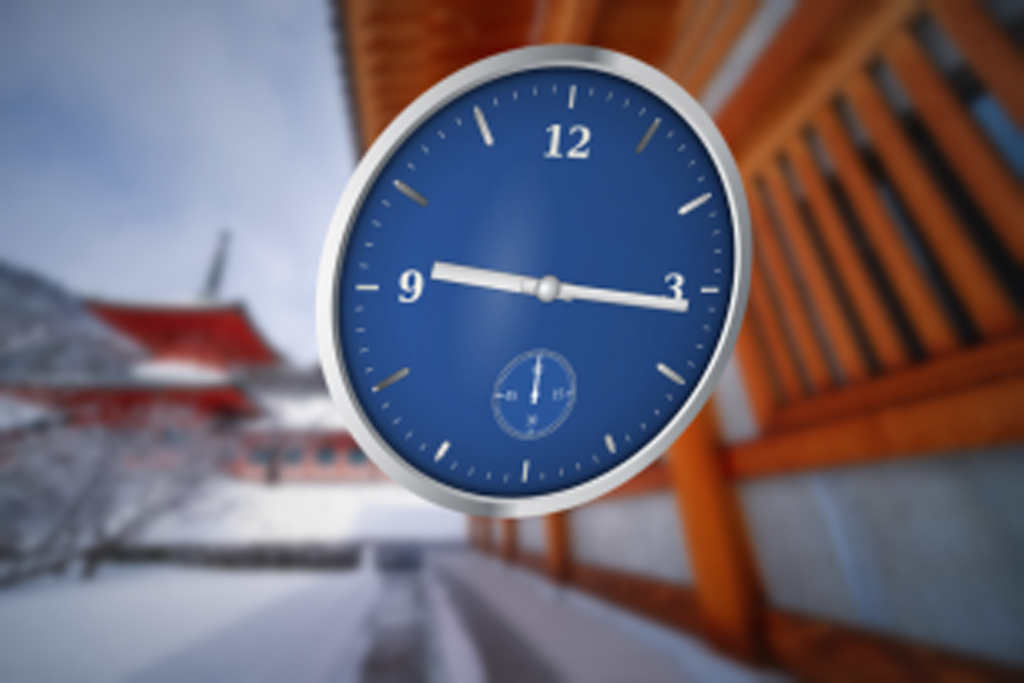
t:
9:16
